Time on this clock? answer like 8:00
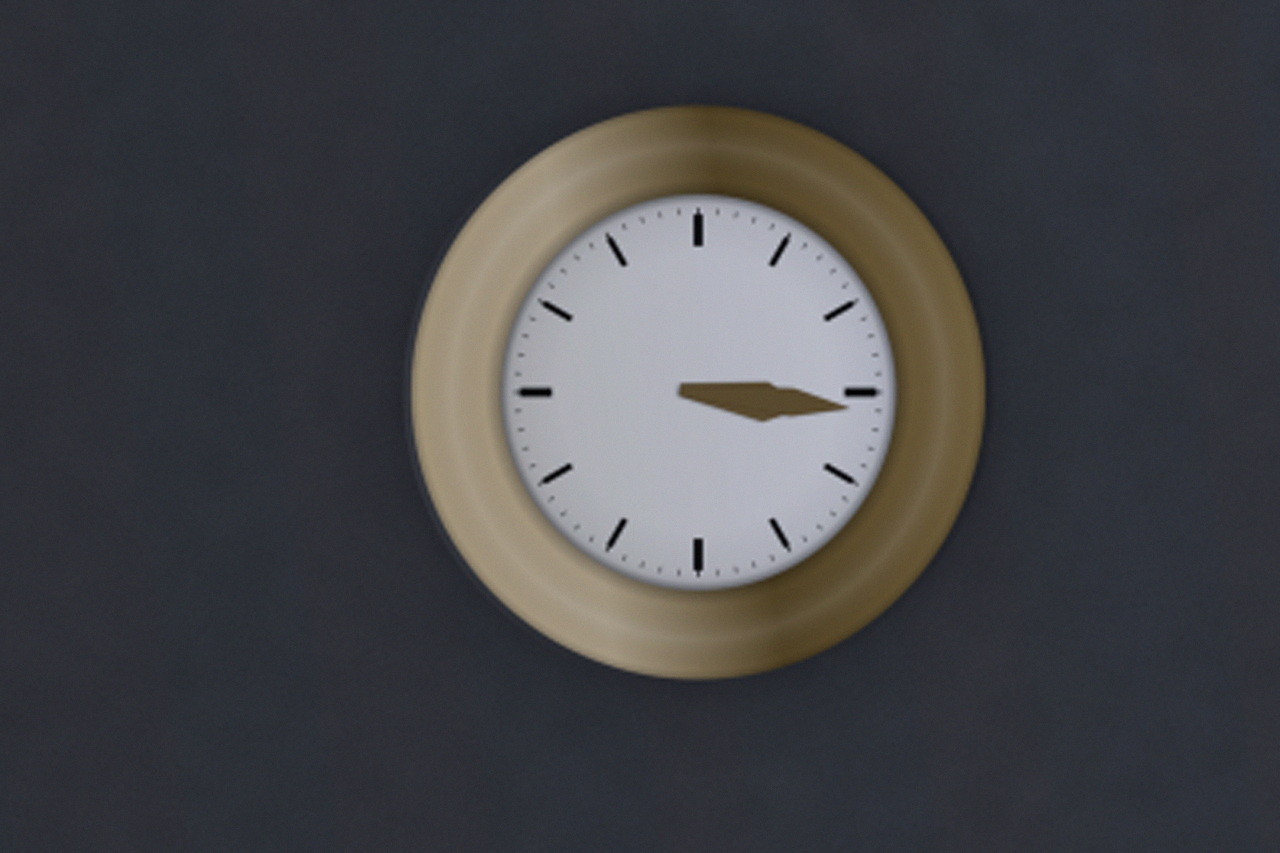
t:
3:16
